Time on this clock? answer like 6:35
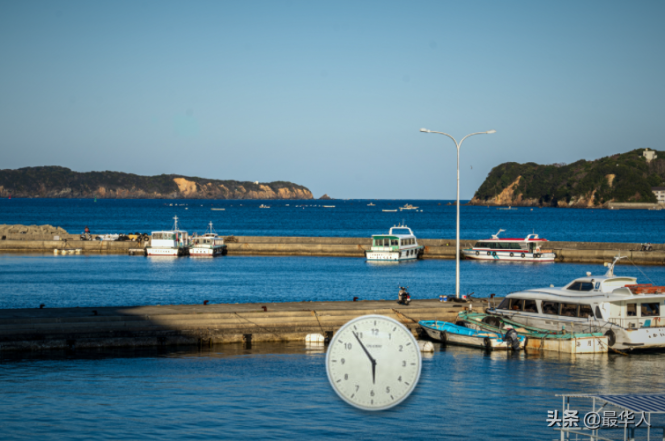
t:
5:54
